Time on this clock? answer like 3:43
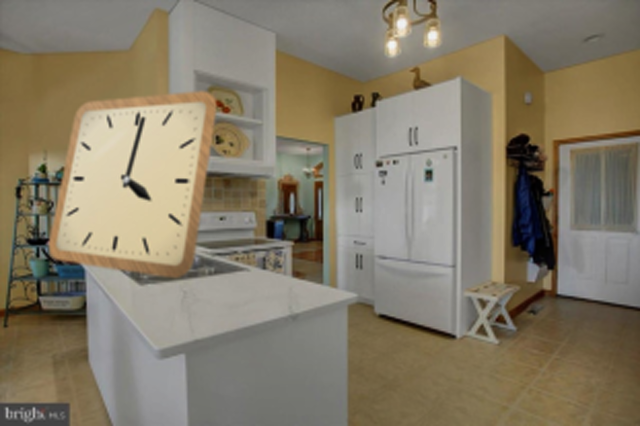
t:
4:01
